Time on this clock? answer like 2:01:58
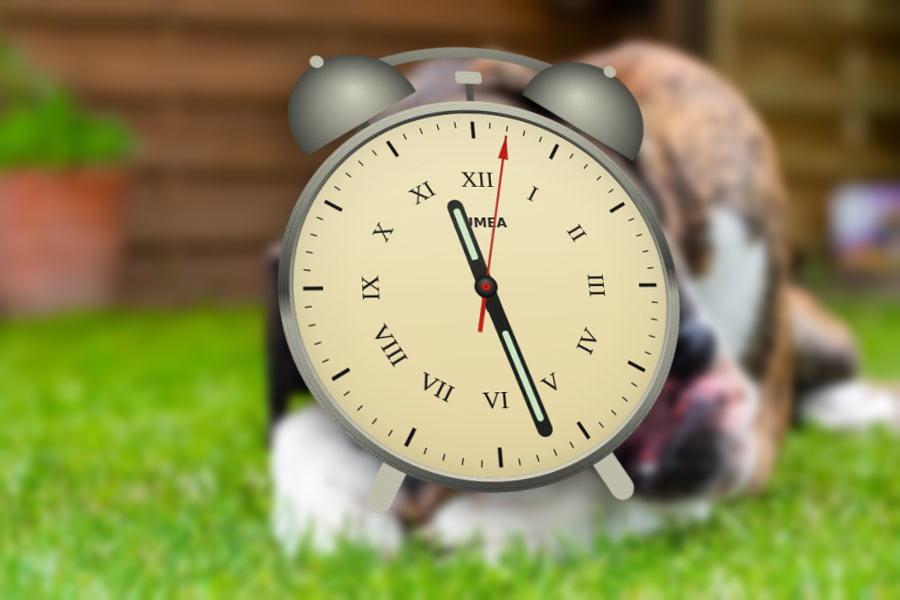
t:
11:27:02
